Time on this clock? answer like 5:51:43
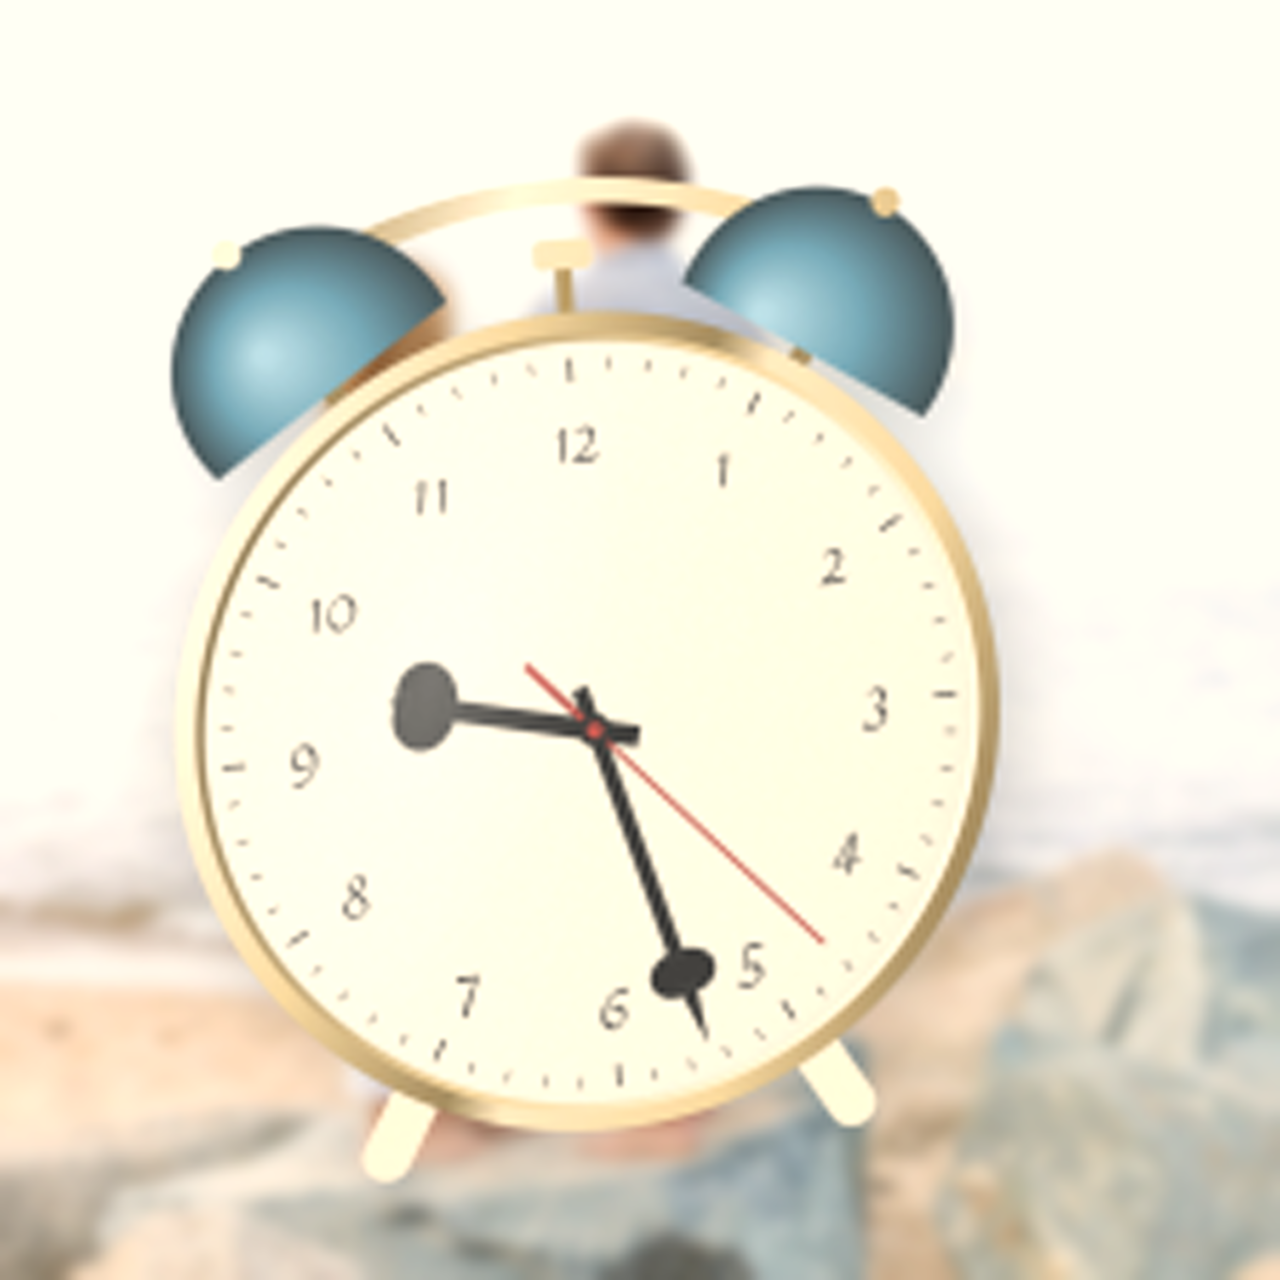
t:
9:27:23
